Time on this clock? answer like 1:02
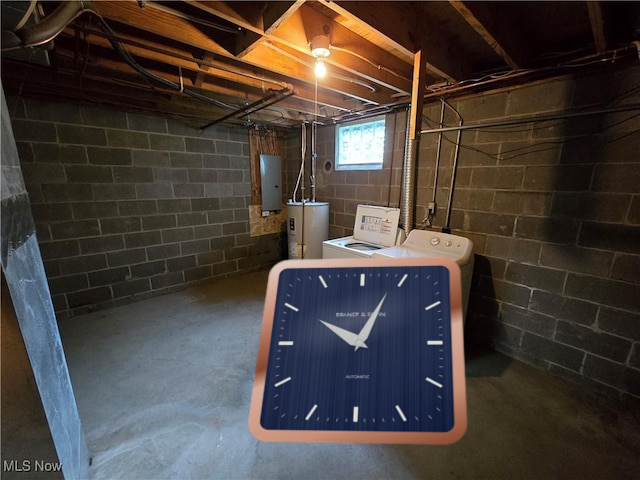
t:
10:04
